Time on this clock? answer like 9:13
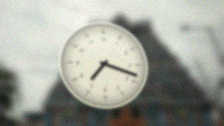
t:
7:18
